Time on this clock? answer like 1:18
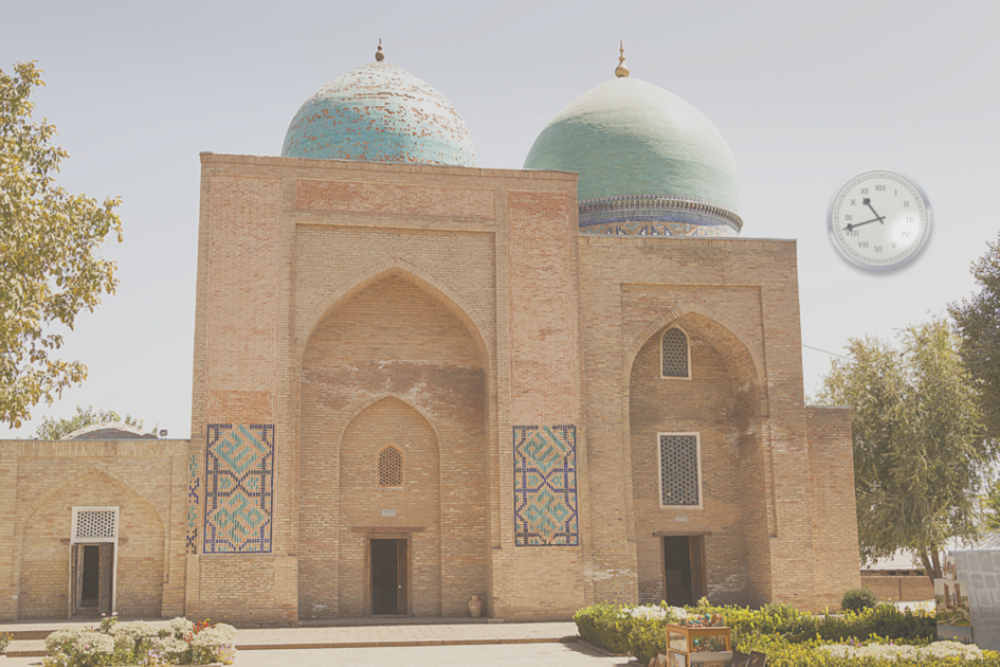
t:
10:42
